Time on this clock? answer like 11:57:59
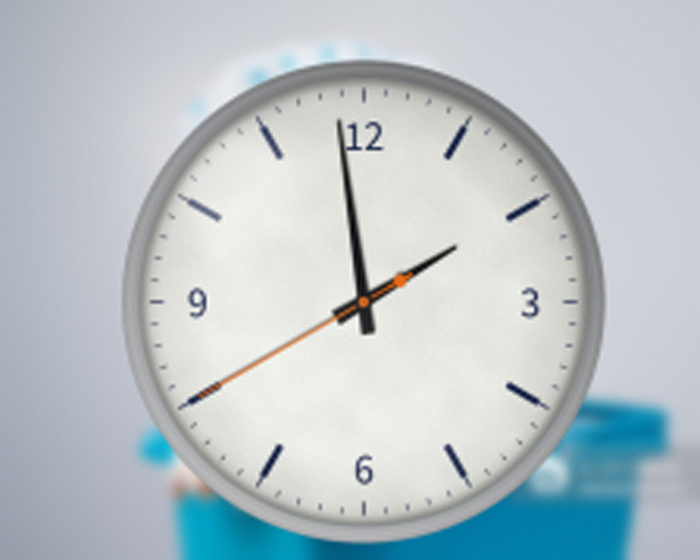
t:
1:58:40
